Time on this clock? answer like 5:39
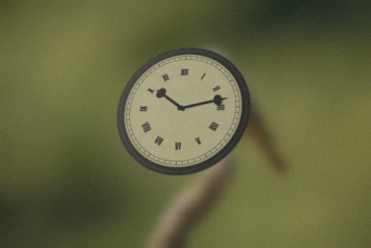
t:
10:13
